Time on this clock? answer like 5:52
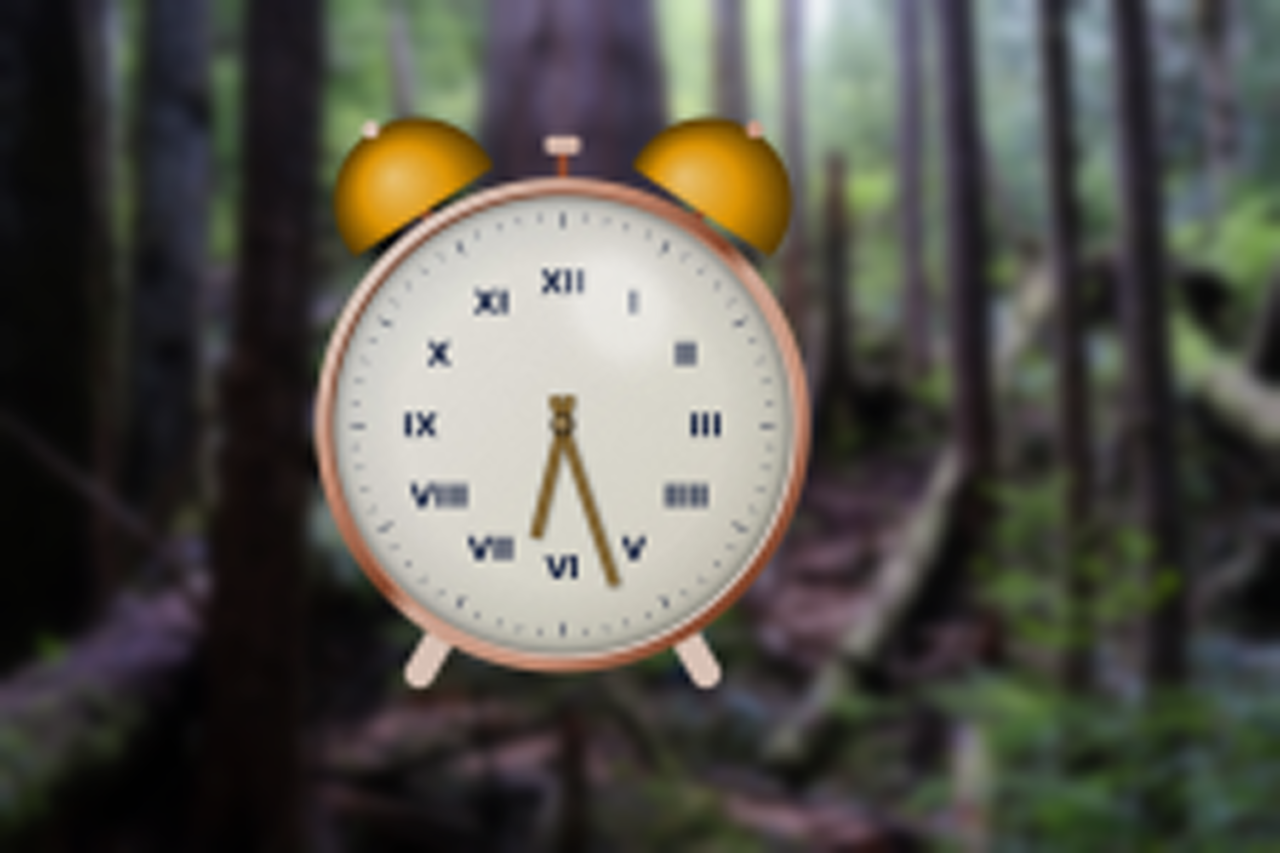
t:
6:27
